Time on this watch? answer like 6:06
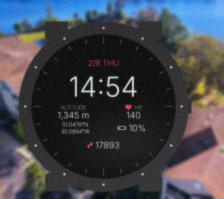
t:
14:54
